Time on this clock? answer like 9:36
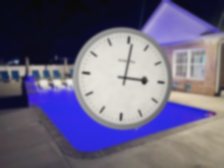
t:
3:01
